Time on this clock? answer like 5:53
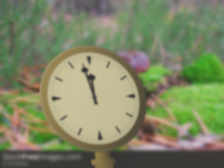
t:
11:58
